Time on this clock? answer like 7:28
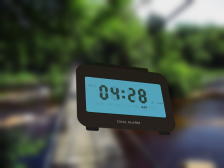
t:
4:28
